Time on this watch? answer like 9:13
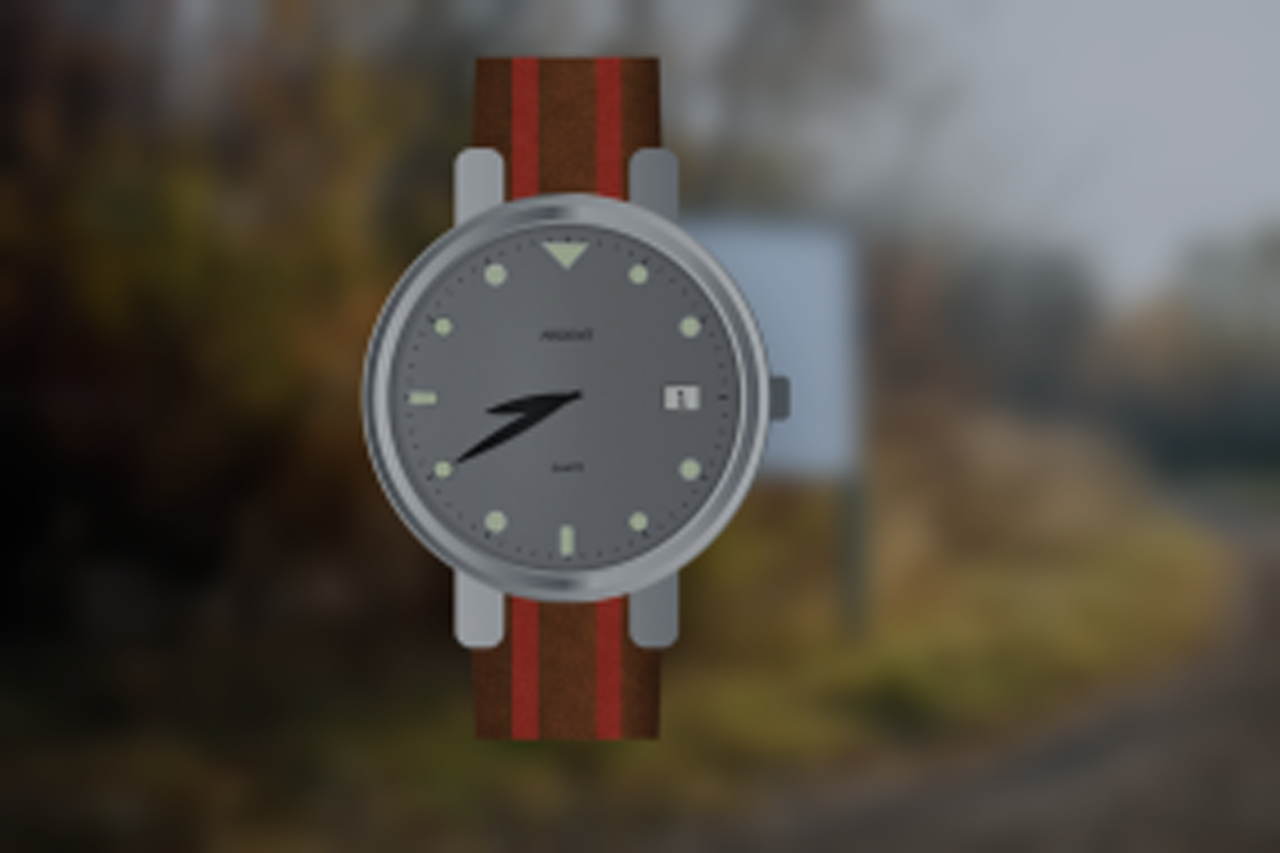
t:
8:40
